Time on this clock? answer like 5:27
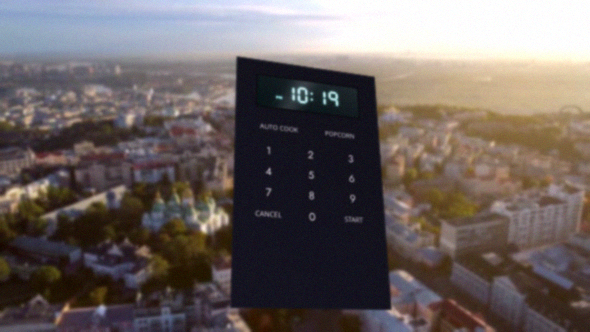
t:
10:19
